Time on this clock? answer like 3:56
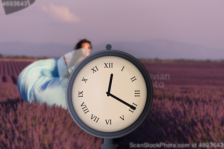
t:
12:20
